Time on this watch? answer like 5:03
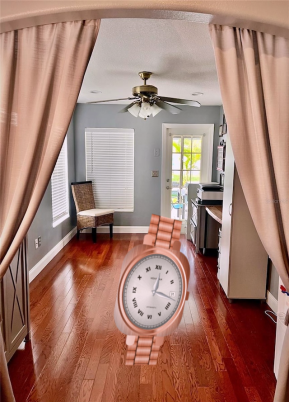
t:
12:17
